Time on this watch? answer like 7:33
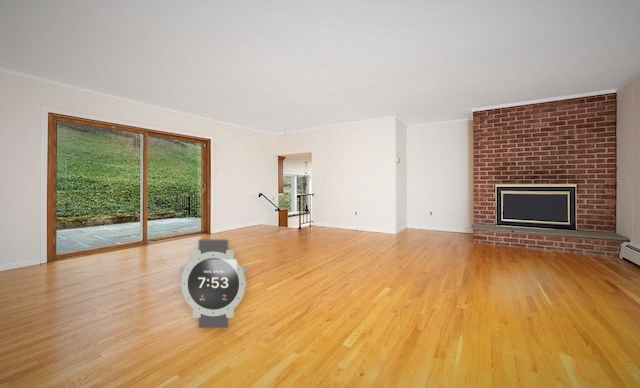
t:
7:53
